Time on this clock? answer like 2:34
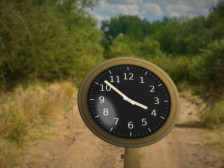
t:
3:52
